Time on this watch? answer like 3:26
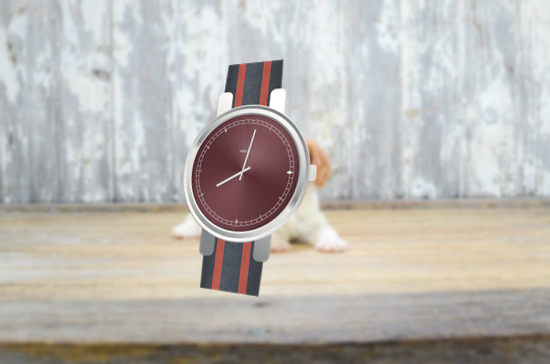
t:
8:02
